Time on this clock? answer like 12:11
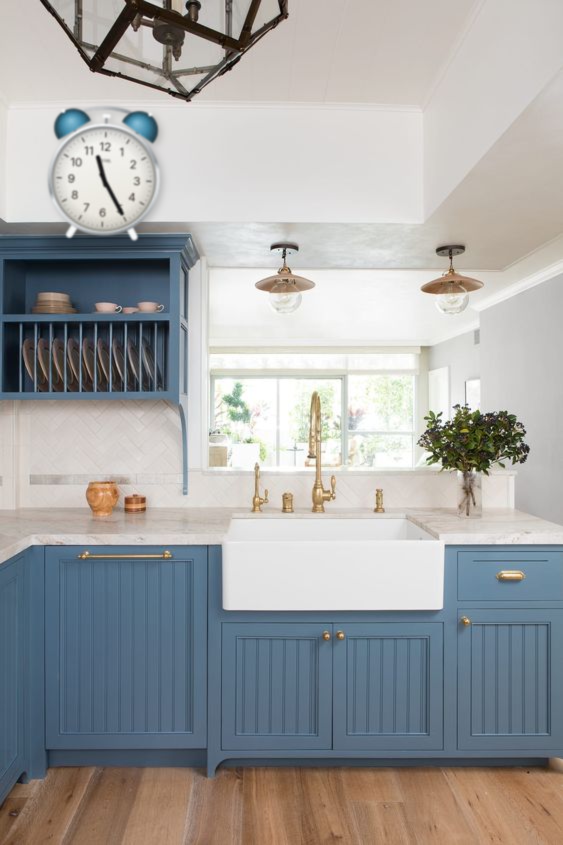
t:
11:25
